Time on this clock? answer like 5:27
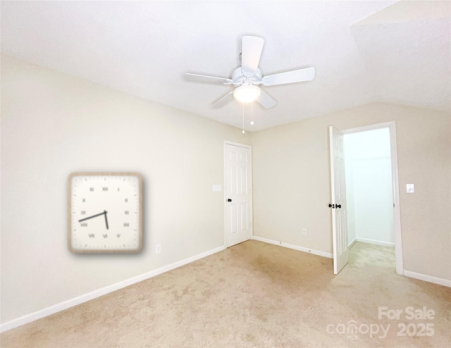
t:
5:42
